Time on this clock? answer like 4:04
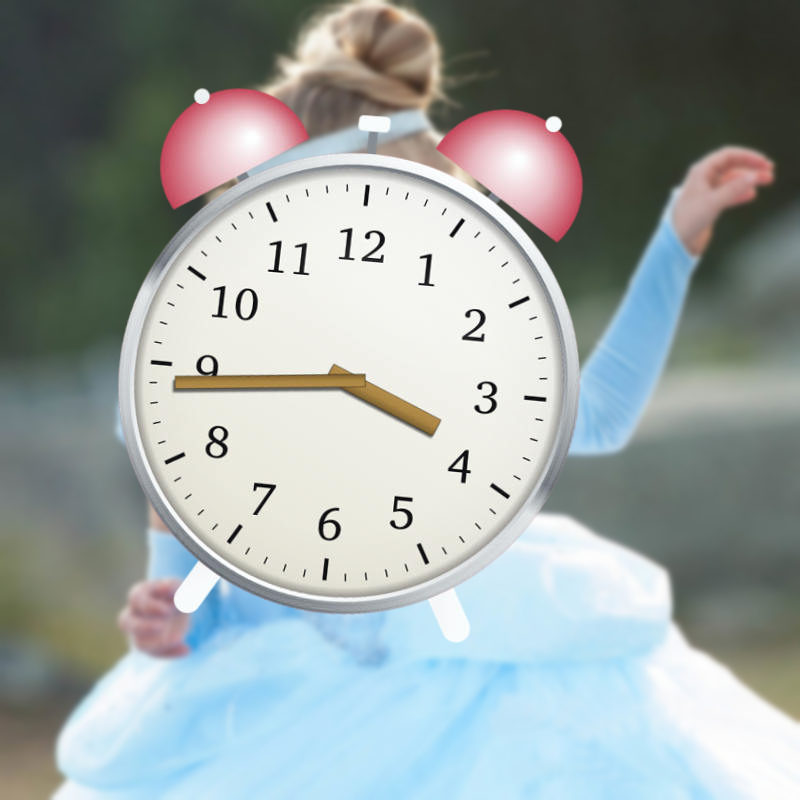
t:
3:44
